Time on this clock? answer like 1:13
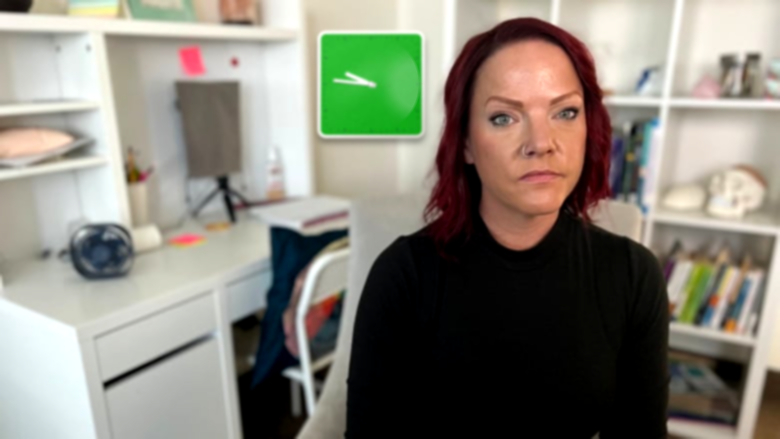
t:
9:46
